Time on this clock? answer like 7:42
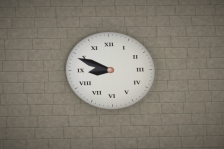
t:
8:49
